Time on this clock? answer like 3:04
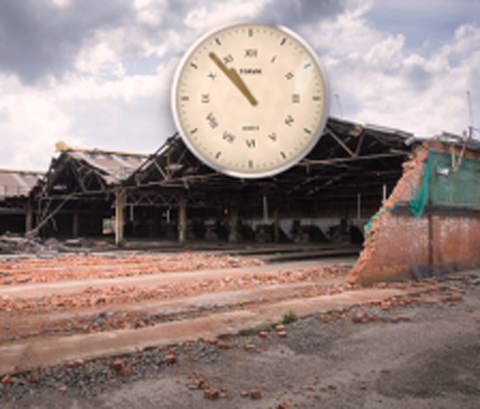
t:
10:53
